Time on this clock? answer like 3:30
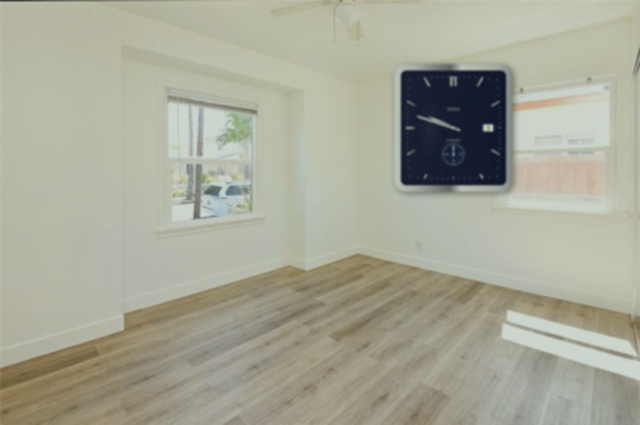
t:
9:48
